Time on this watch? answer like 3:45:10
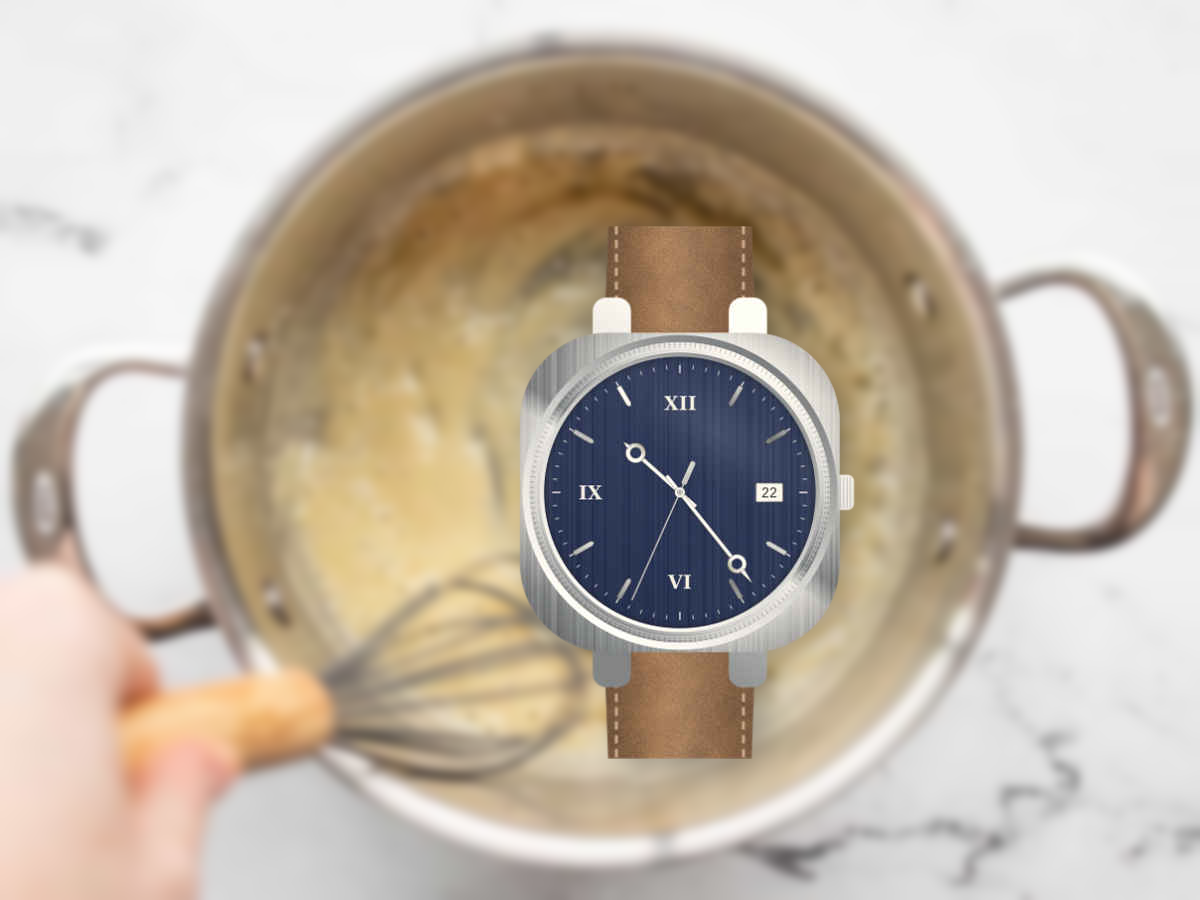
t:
10:23:34
